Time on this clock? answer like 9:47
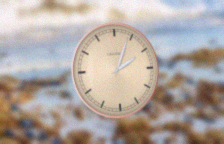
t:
2:04
